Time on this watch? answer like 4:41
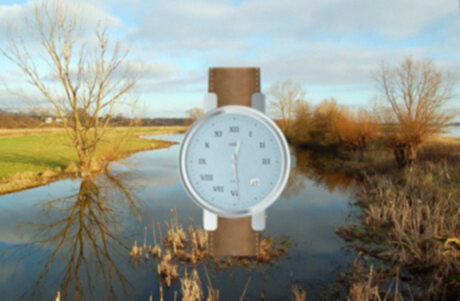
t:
12:29
